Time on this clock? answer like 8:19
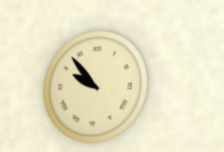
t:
9:53
